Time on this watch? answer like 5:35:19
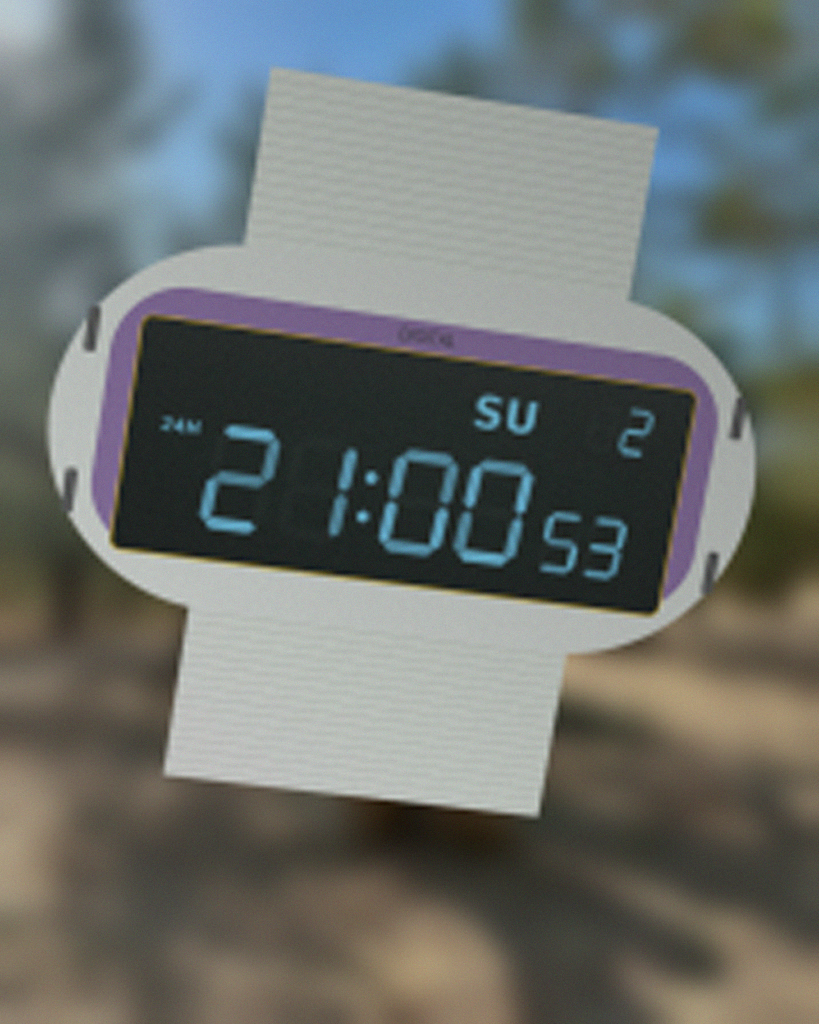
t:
21:00:53
